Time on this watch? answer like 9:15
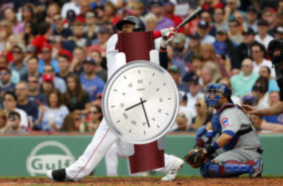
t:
8:28
